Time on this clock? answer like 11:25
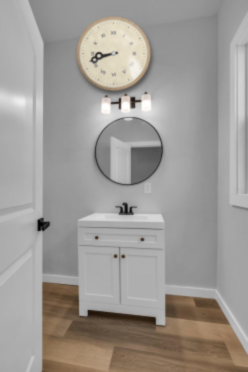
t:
8:42
